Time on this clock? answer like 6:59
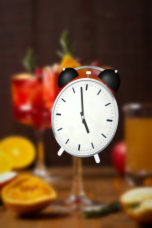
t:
4:58
